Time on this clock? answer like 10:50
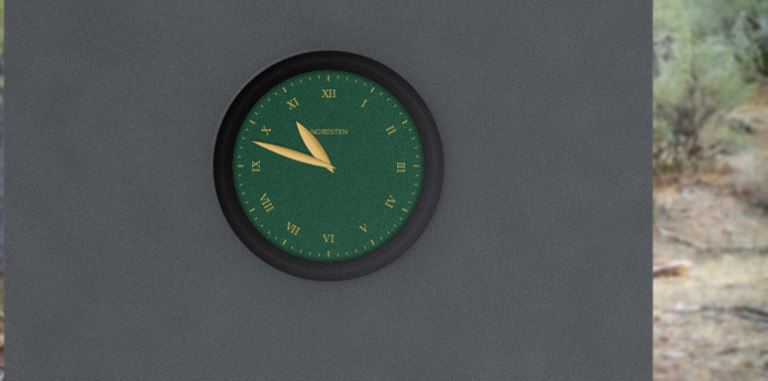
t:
10:48
